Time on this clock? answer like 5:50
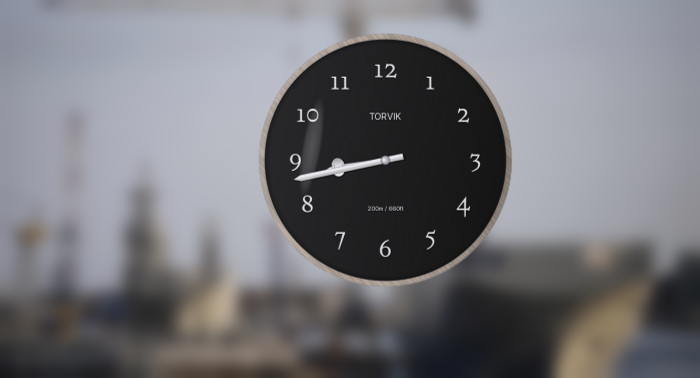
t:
8:43
